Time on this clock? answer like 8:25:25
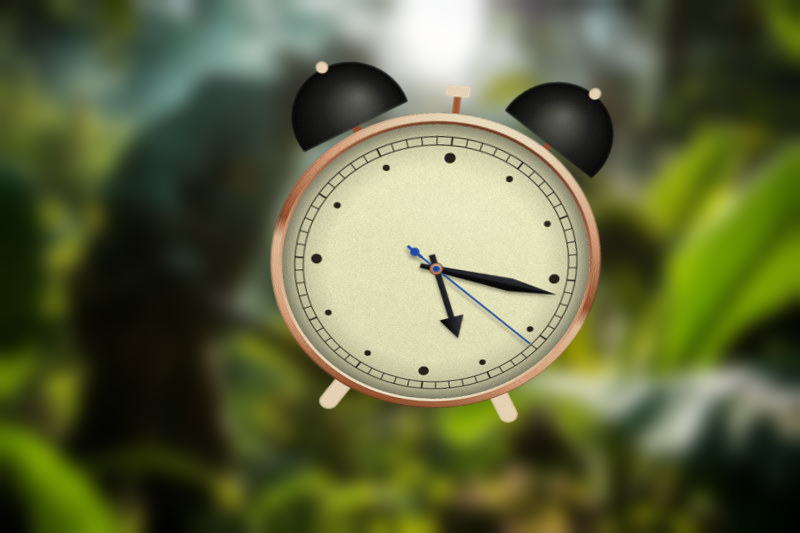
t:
5:16:21
